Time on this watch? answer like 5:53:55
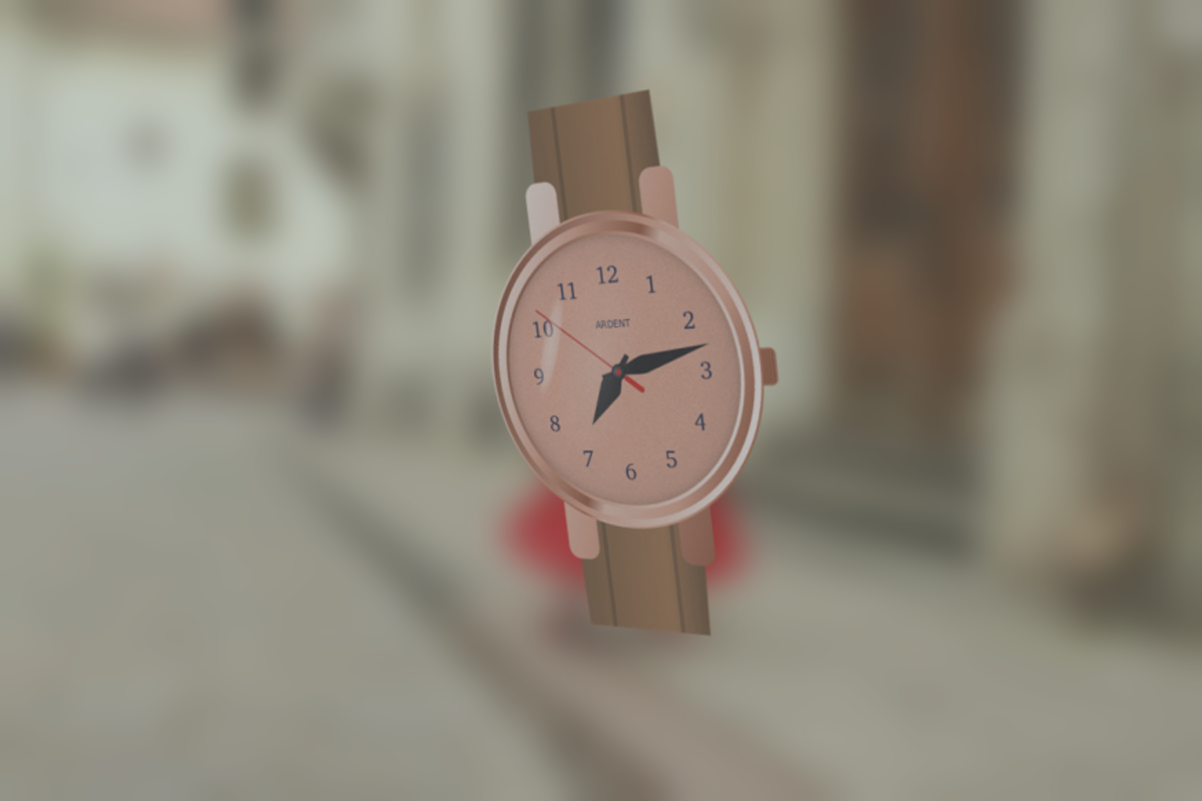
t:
7:12:51
